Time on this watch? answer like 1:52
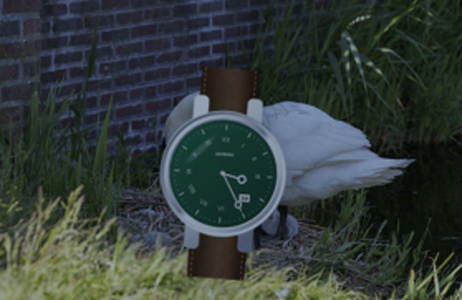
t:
3:25
